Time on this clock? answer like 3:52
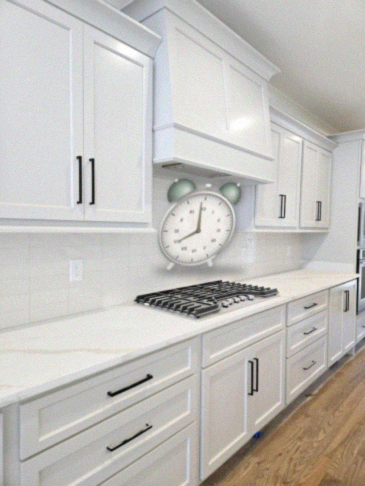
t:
7:59
